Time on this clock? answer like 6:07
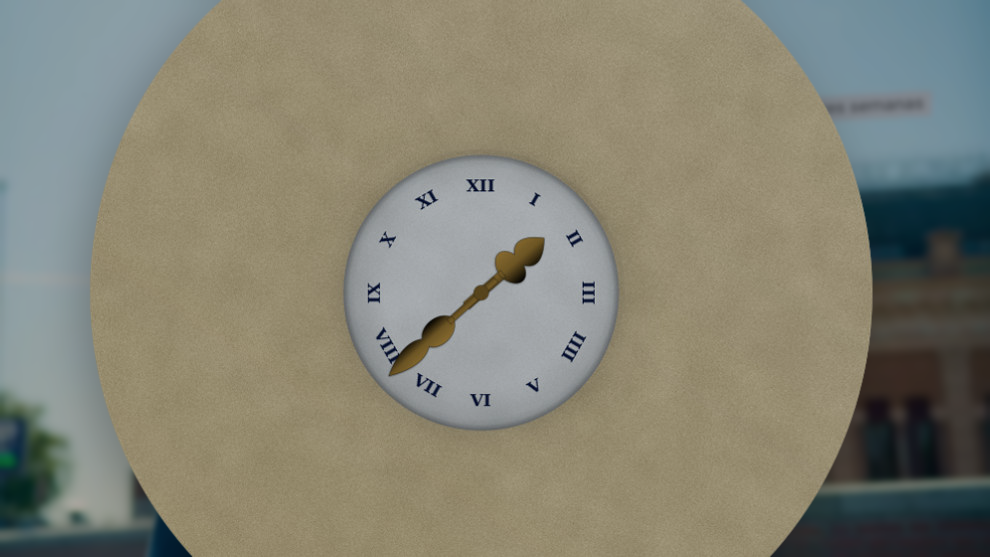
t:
1:38
